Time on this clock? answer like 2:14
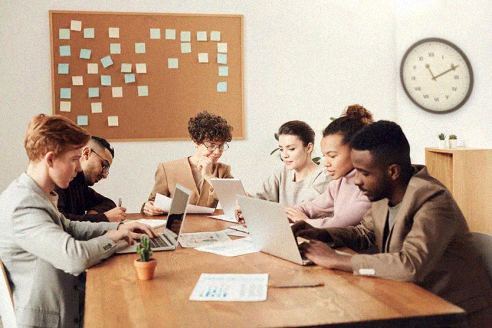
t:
11:11
